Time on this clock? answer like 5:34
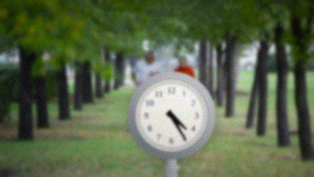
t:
4:25
